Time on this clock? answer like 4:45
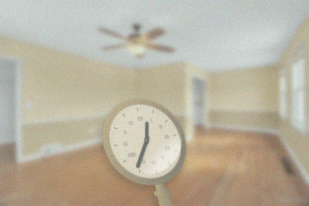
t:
12:36
